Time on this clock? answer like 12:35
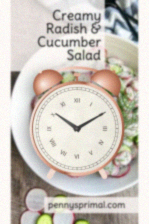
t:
10:10
